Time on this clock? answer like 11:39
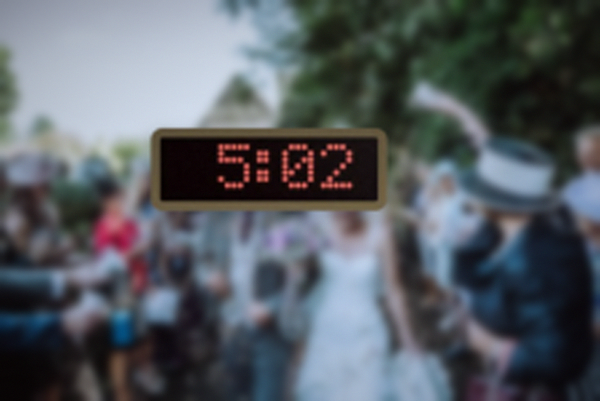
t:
5:02
